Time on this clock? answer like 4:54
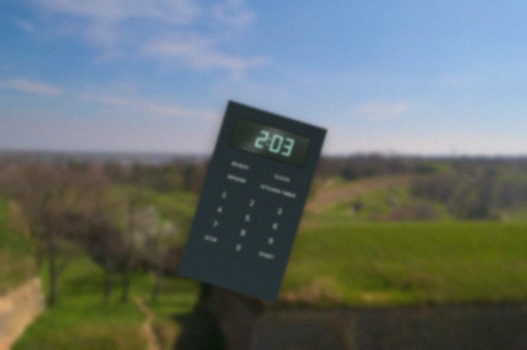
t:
2:03
